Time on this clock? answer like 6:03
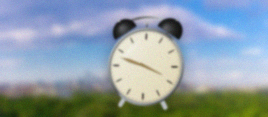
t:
3:48
